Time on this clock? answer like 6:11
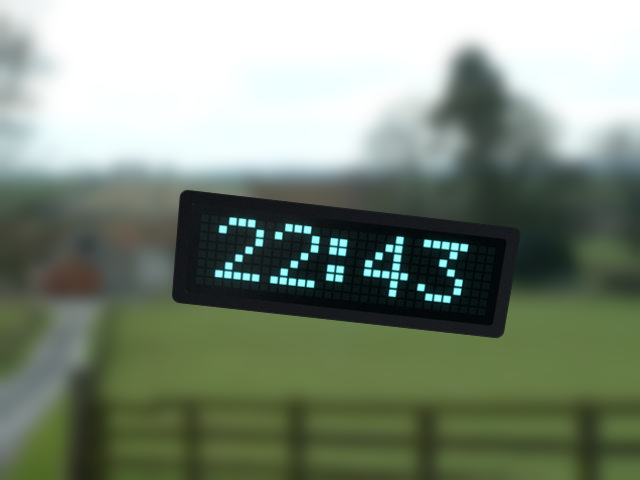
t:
22:43
